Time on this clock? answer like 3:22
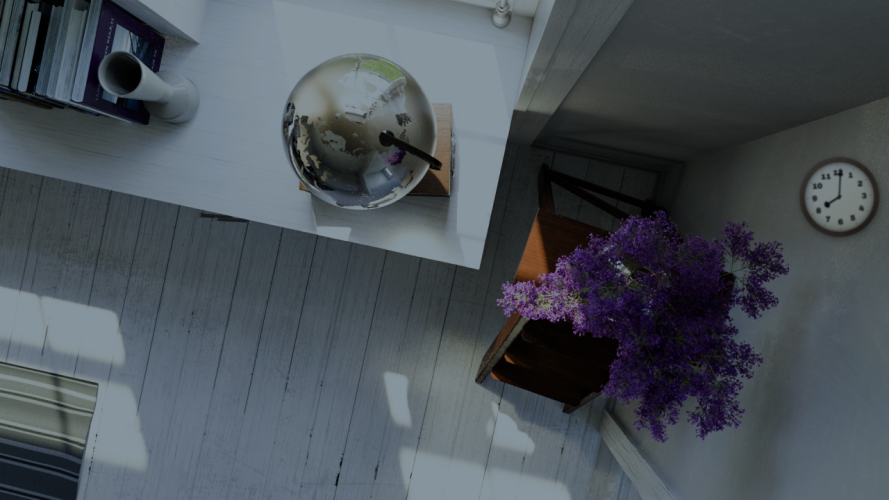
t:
8:01
